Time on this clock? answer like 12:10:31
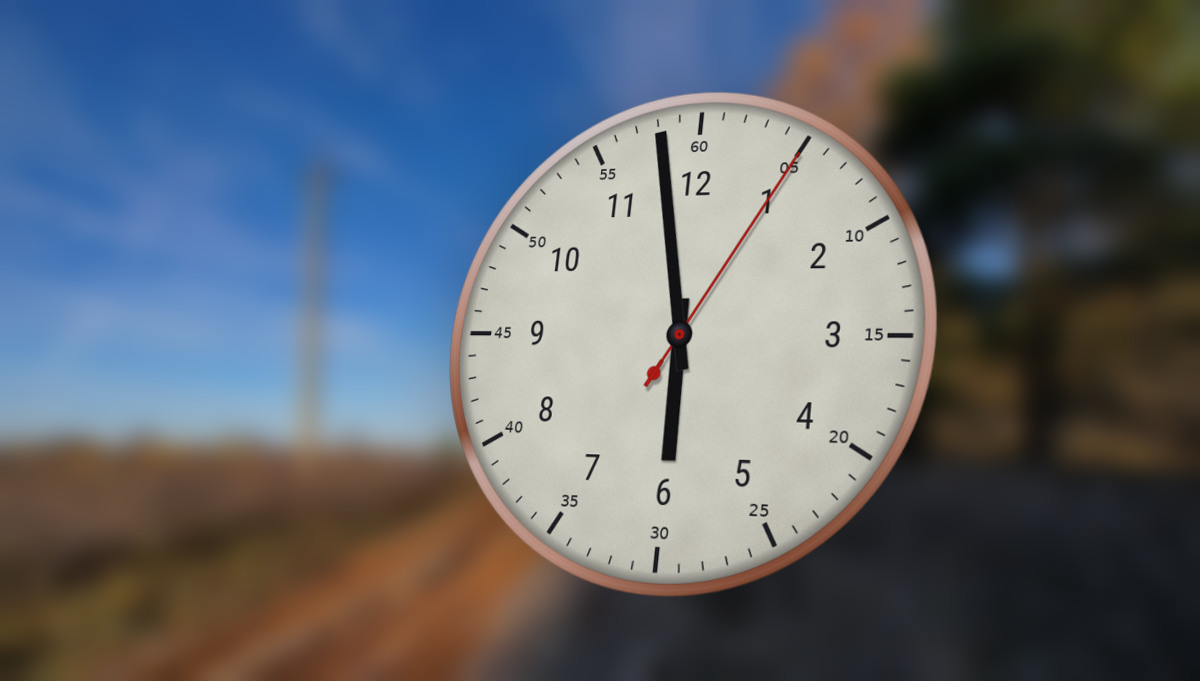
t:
5:58:05
